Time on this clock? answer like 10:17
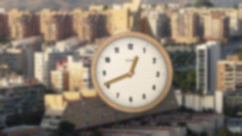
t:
12:41
